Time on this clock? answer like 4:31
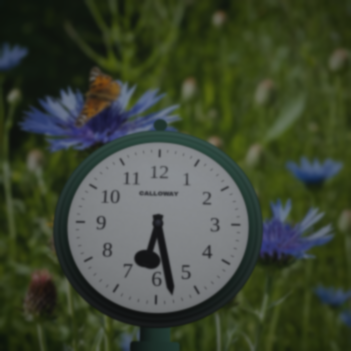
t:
6:28
